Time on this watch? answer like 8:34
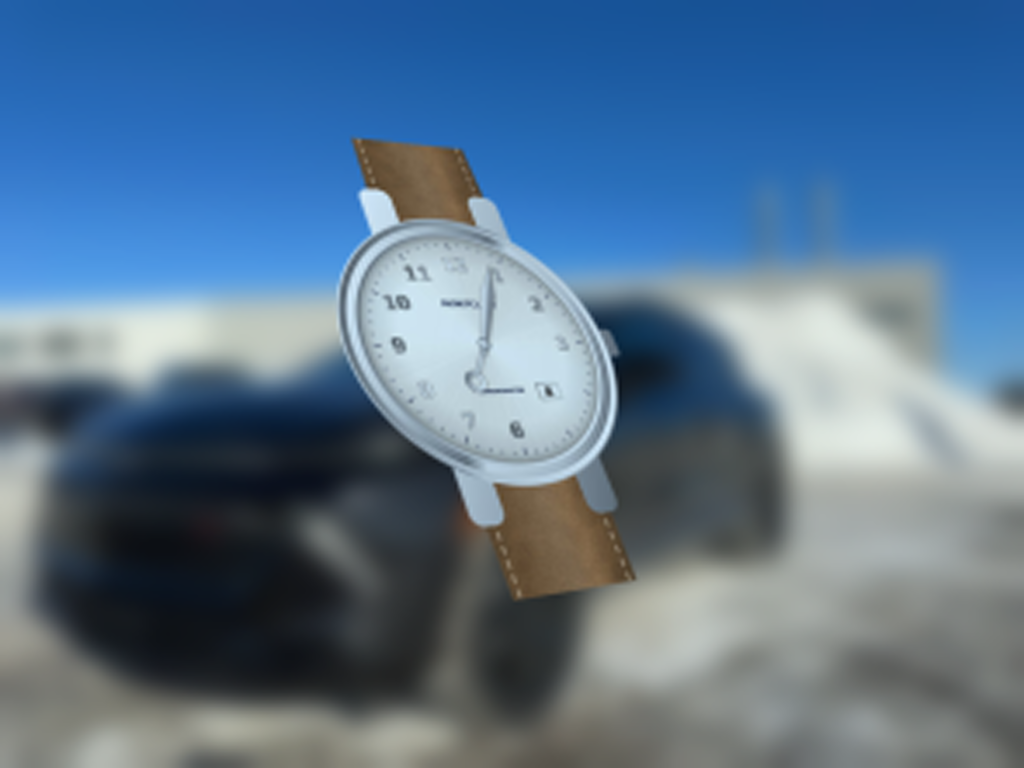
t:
7:04
